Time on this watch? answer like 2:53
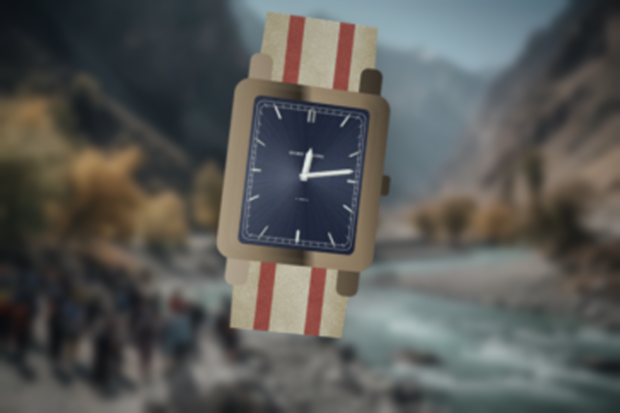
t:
12:13
